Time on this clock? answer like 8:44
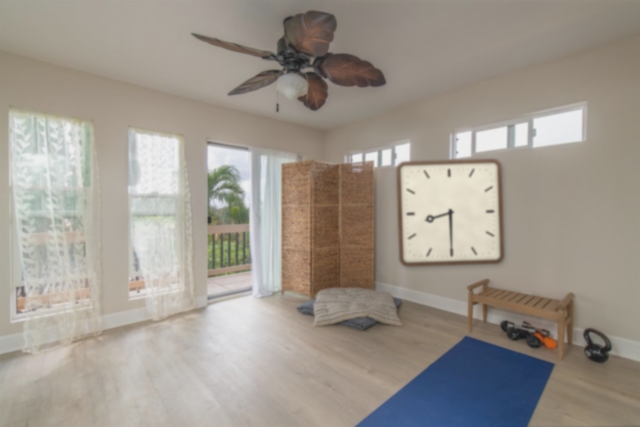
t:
8:30
